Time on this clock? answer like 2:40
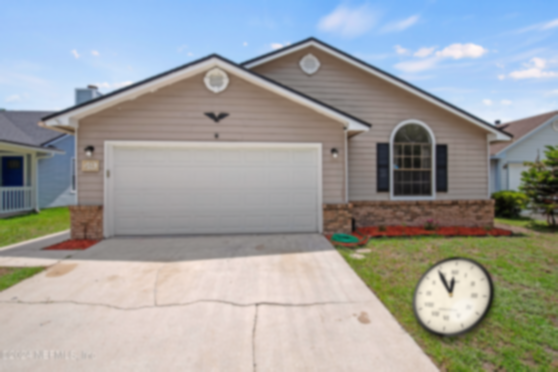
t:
11:54
